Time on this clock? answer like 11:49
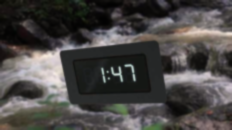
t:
1:47
